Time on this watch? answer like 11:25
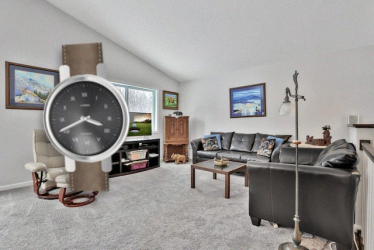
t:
3:41
